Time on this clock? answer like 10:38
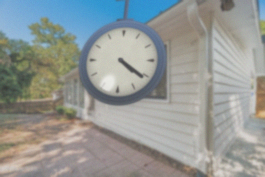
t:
4:21
